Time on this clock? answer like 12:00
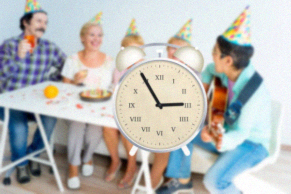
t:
2:55
